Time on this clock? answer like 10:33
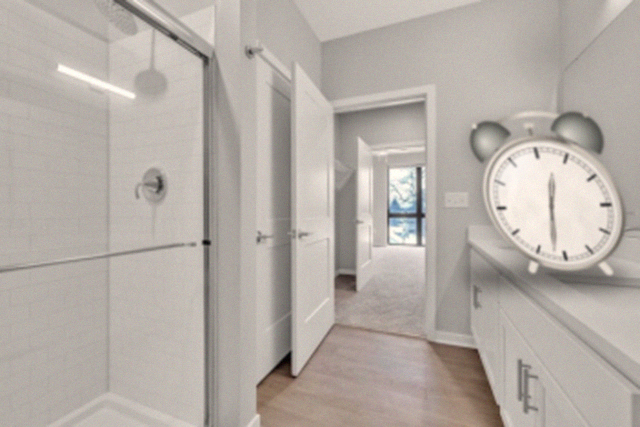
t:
12:32
